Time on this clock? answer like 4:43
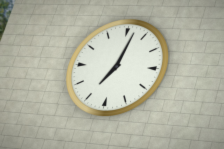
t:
7:02
